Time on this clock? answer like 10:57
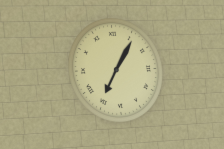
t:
7:06
